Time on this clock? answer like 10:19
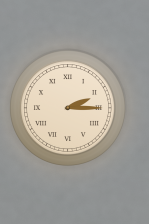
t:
2:15
